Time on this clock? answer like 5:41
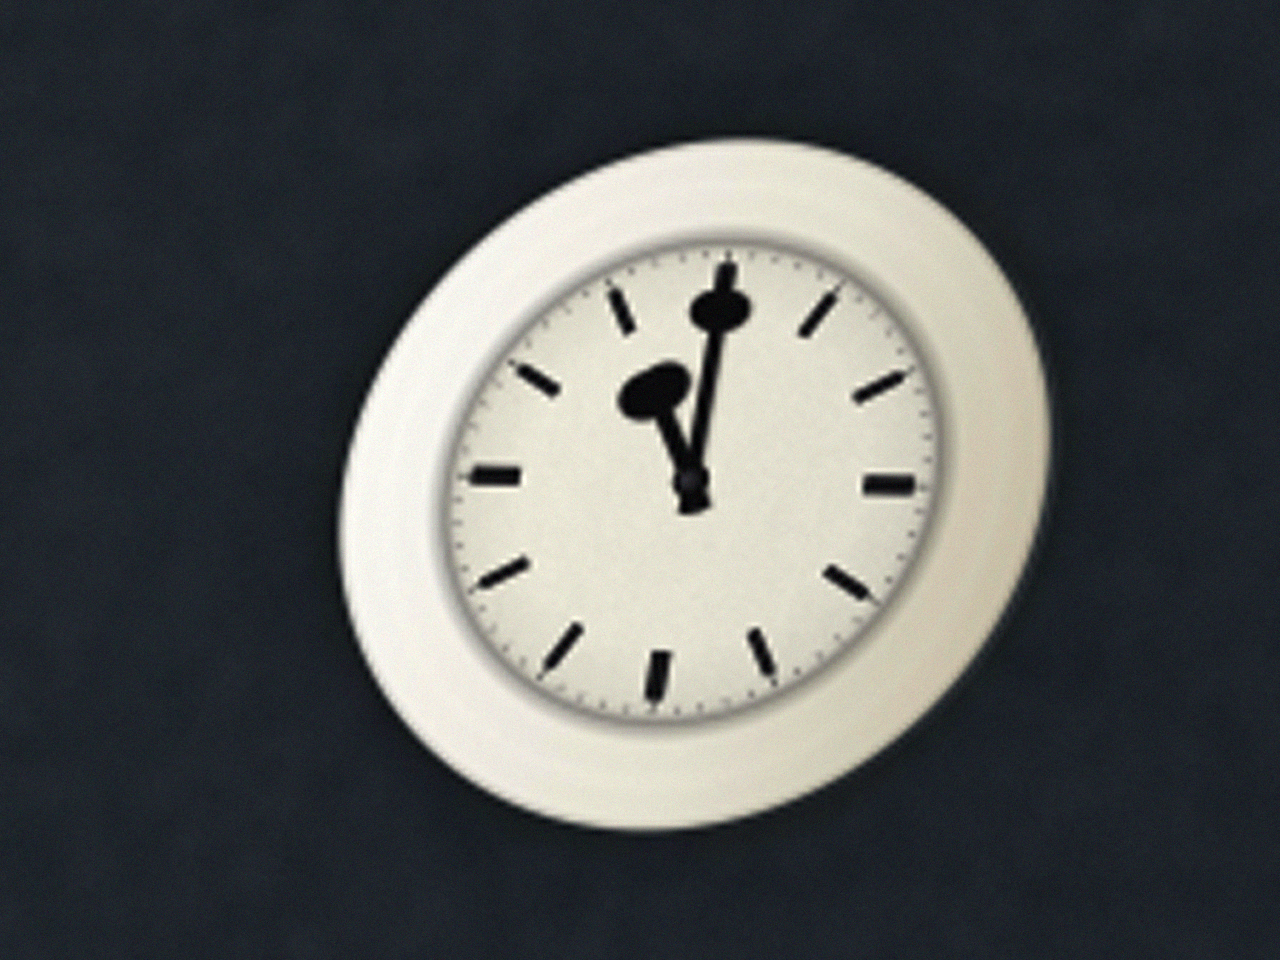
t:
11:00
